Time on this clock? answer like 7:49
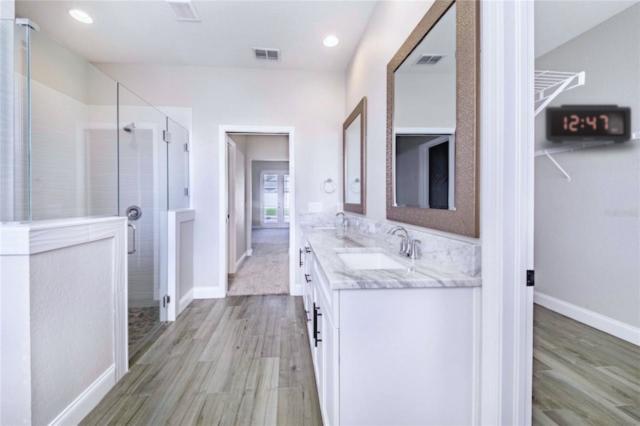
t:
12:47
